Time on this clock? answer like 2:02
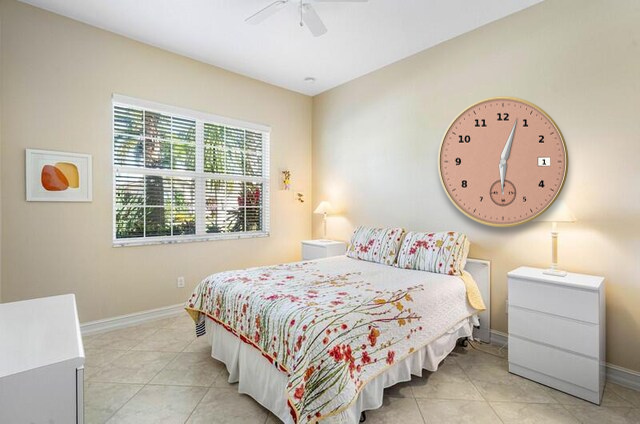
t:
6:03
